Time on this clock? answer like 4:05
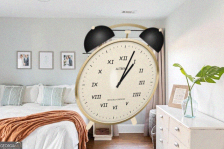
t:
1:03
